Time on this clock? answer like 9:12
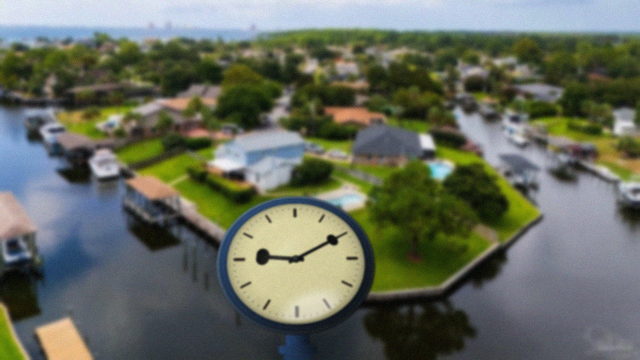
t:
9:10
